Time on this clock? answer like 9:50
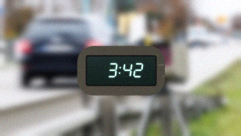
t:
3:42
